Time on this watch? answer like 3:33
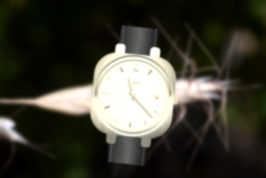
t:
11:22
